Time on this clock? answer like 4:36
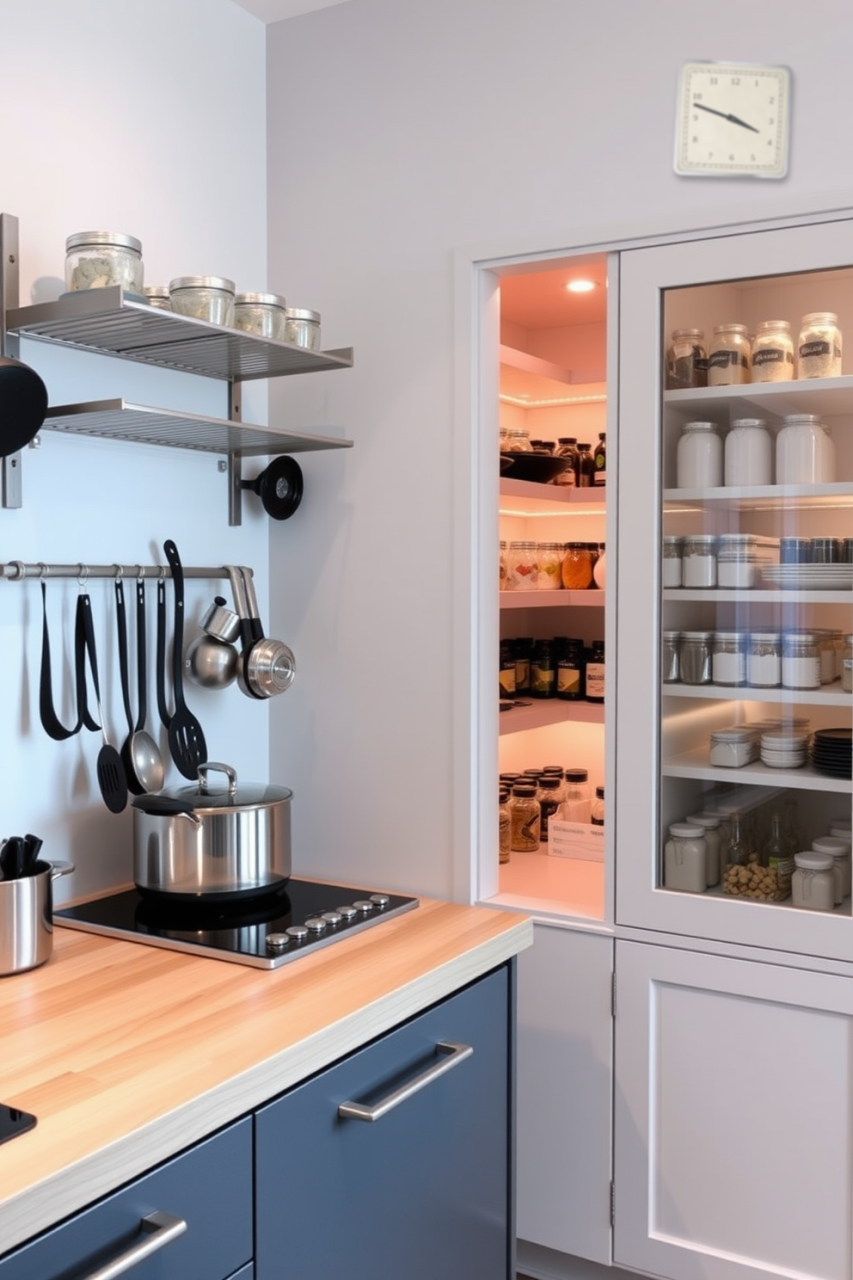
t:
3:48
